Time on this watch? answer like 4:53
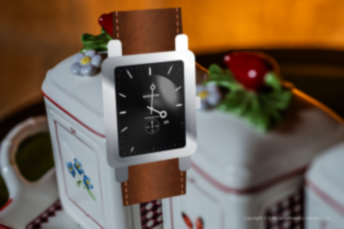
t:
4:01
